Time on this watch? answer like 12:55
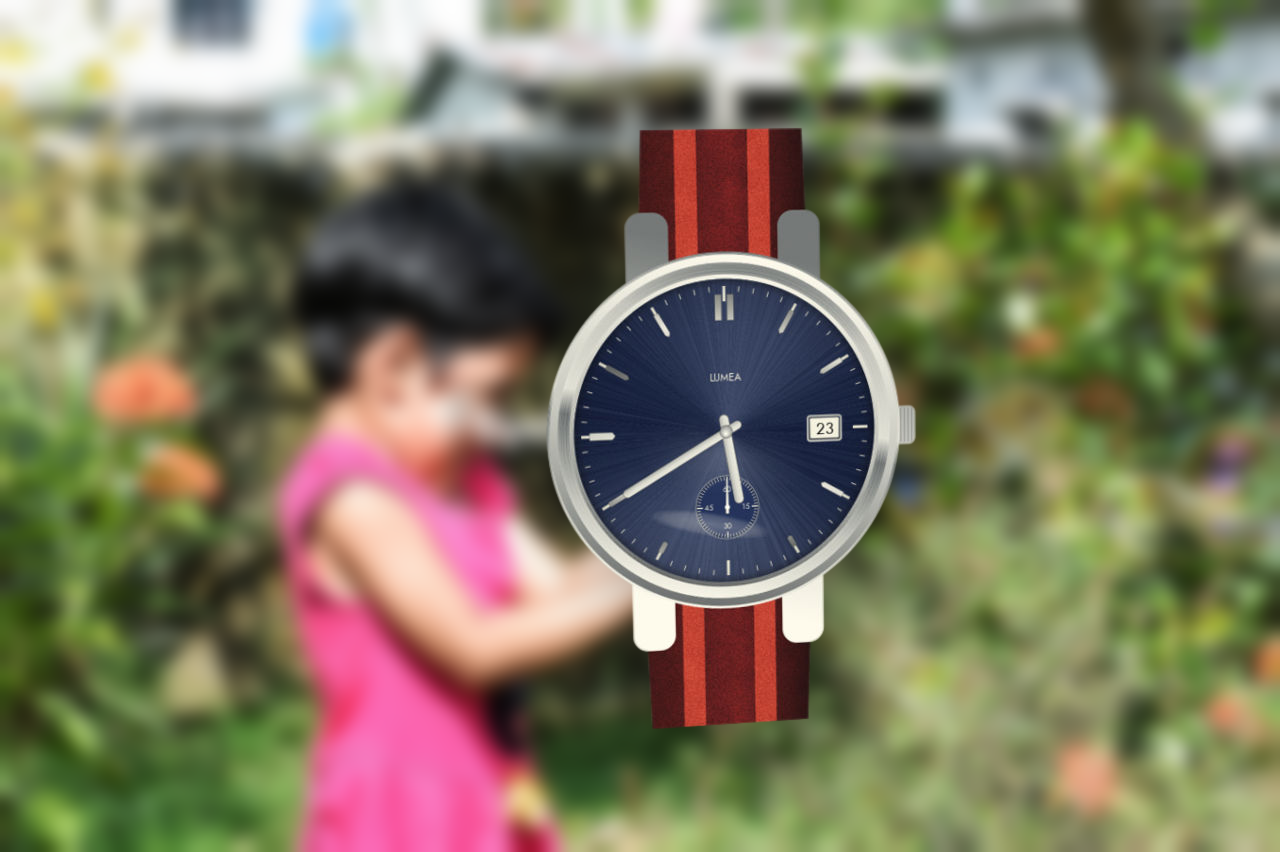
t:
5:40
